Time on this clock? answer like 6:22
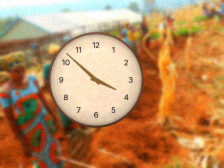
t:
3:52
